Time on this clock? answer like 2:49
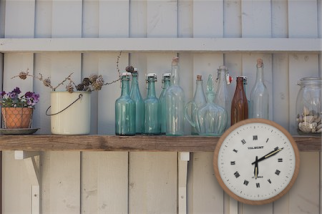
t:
6:11
